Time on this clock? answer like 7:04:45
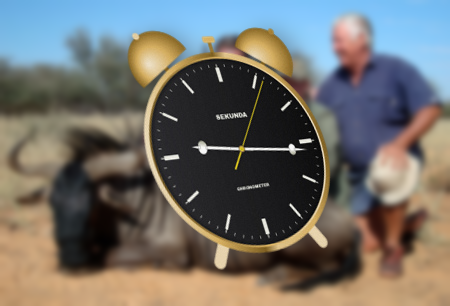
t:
9:16:06
